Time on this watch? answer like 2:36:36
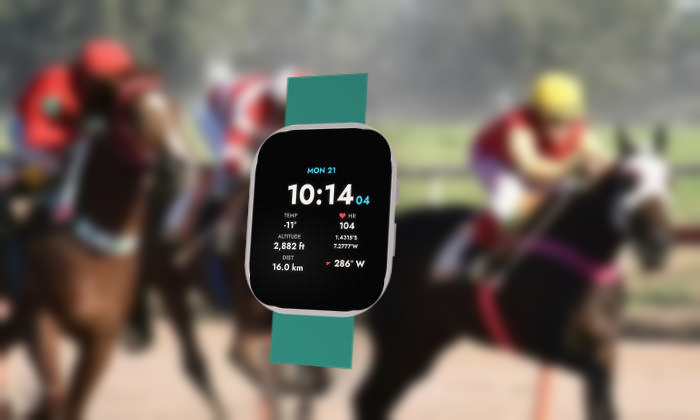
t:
10:14:04
